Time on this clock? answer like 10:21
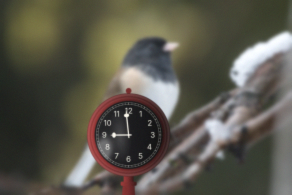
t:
8:59
